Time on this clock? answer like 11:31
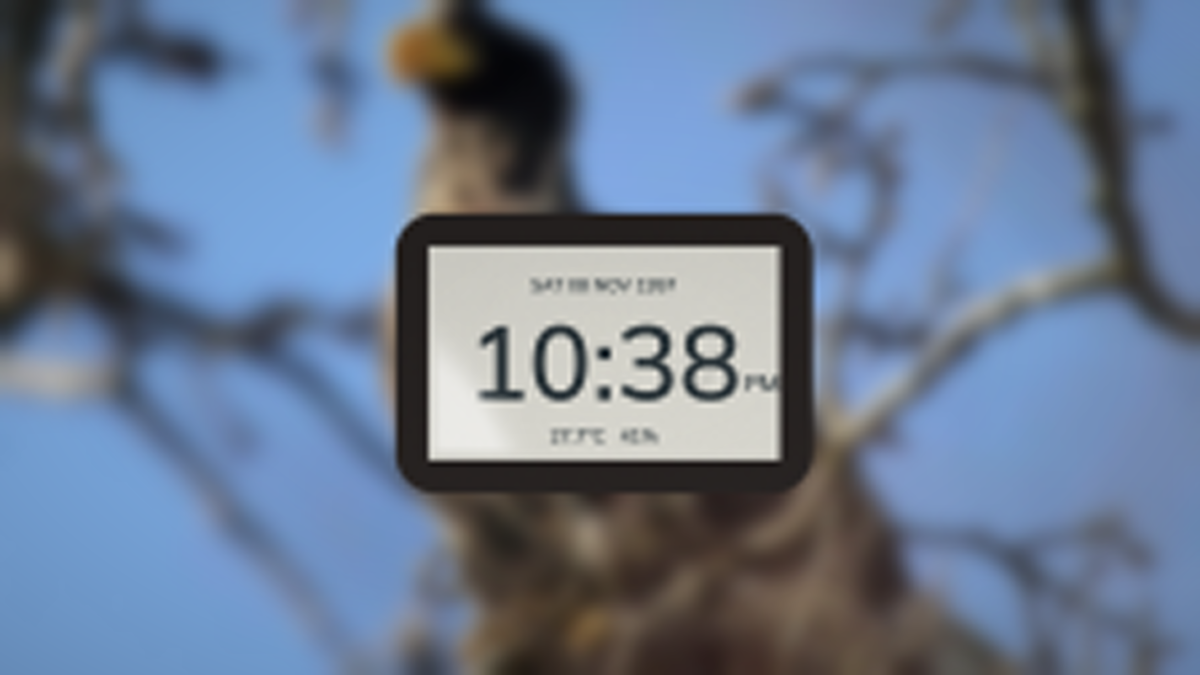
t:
10:38
